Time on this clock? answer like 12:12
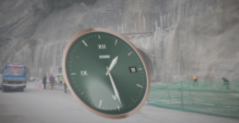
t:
1:29
